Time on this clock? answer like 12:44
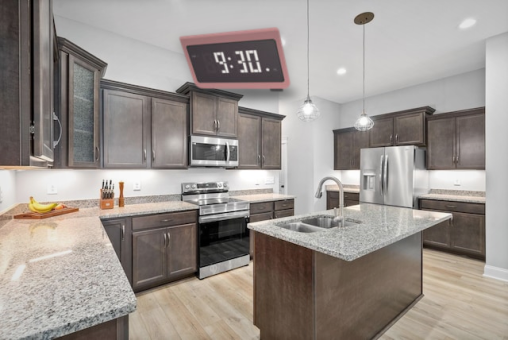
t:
9:30
